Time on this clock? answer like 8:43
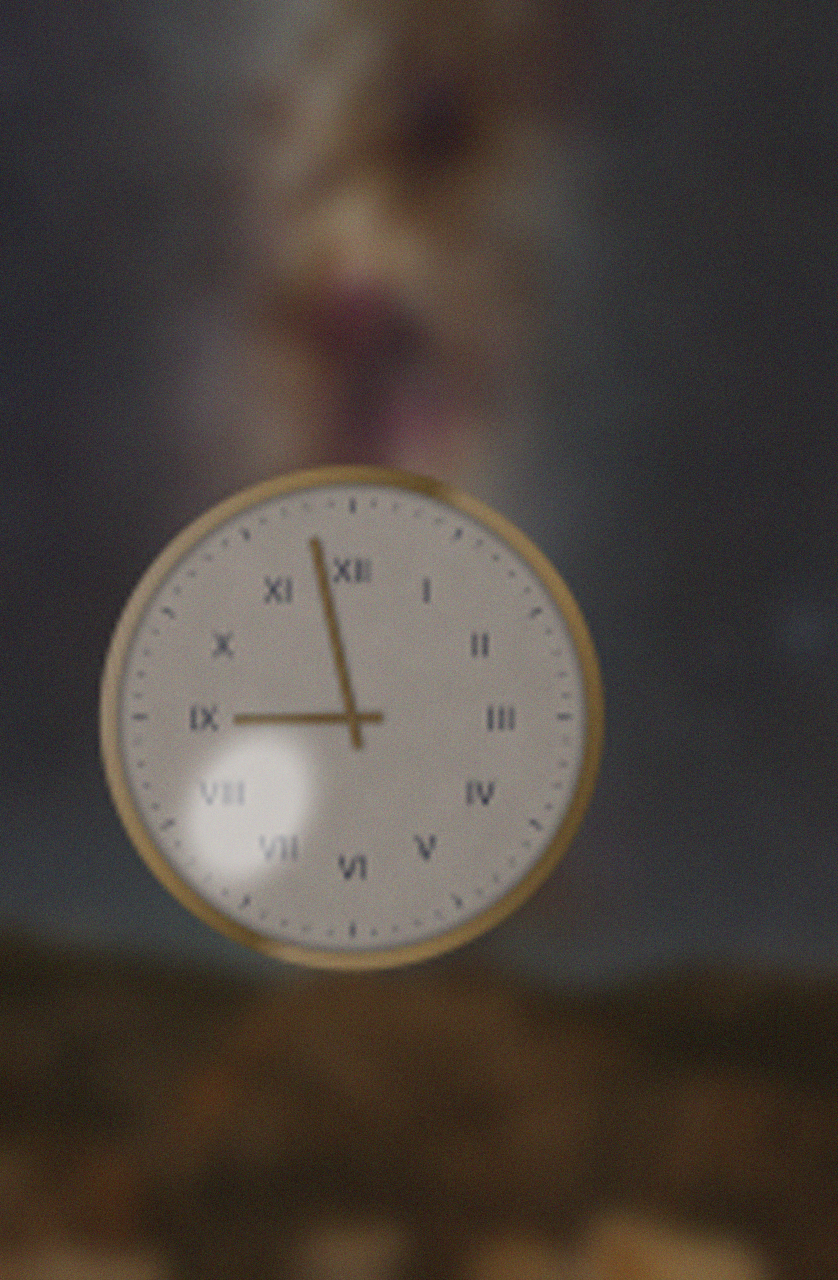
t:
8:58
